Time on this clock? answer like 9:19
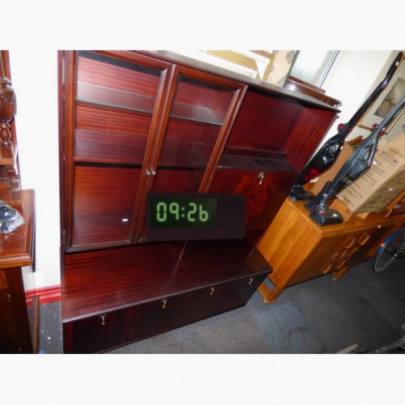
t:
9:26
